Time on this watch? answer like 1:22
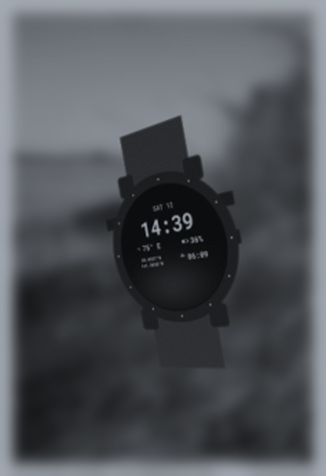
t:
14:39
